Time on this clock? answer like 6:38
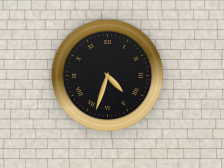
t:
4:33
